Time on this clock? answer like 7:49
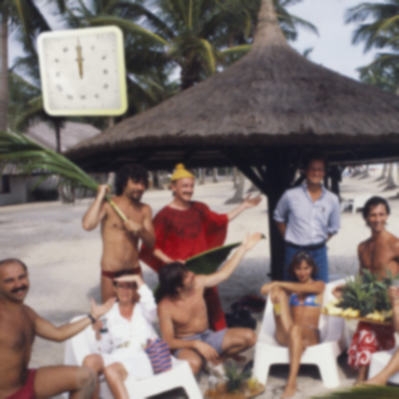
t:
12:00
